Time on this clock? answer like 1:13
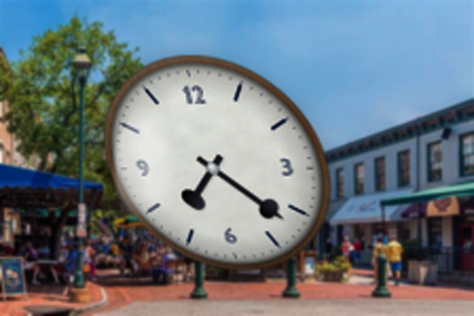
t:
7:22
